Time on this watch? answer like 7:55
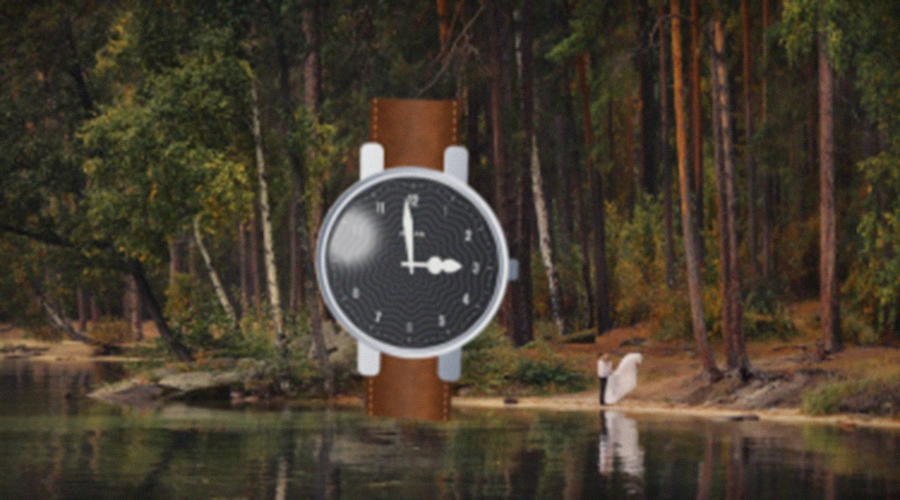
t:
2:59
